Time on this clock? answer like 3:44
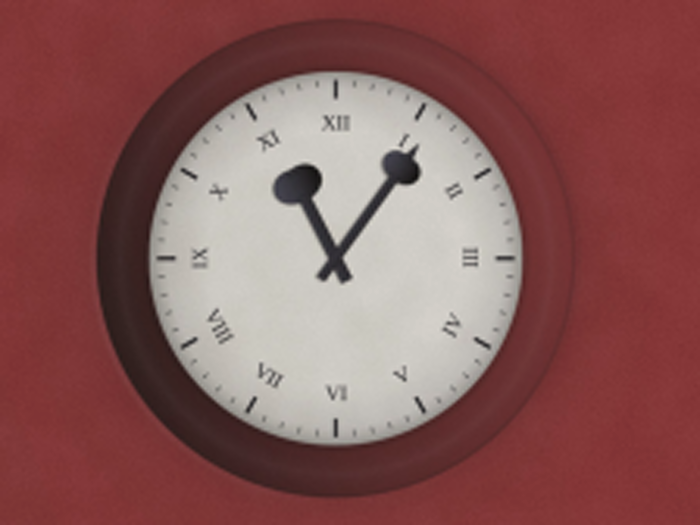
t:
11:06
